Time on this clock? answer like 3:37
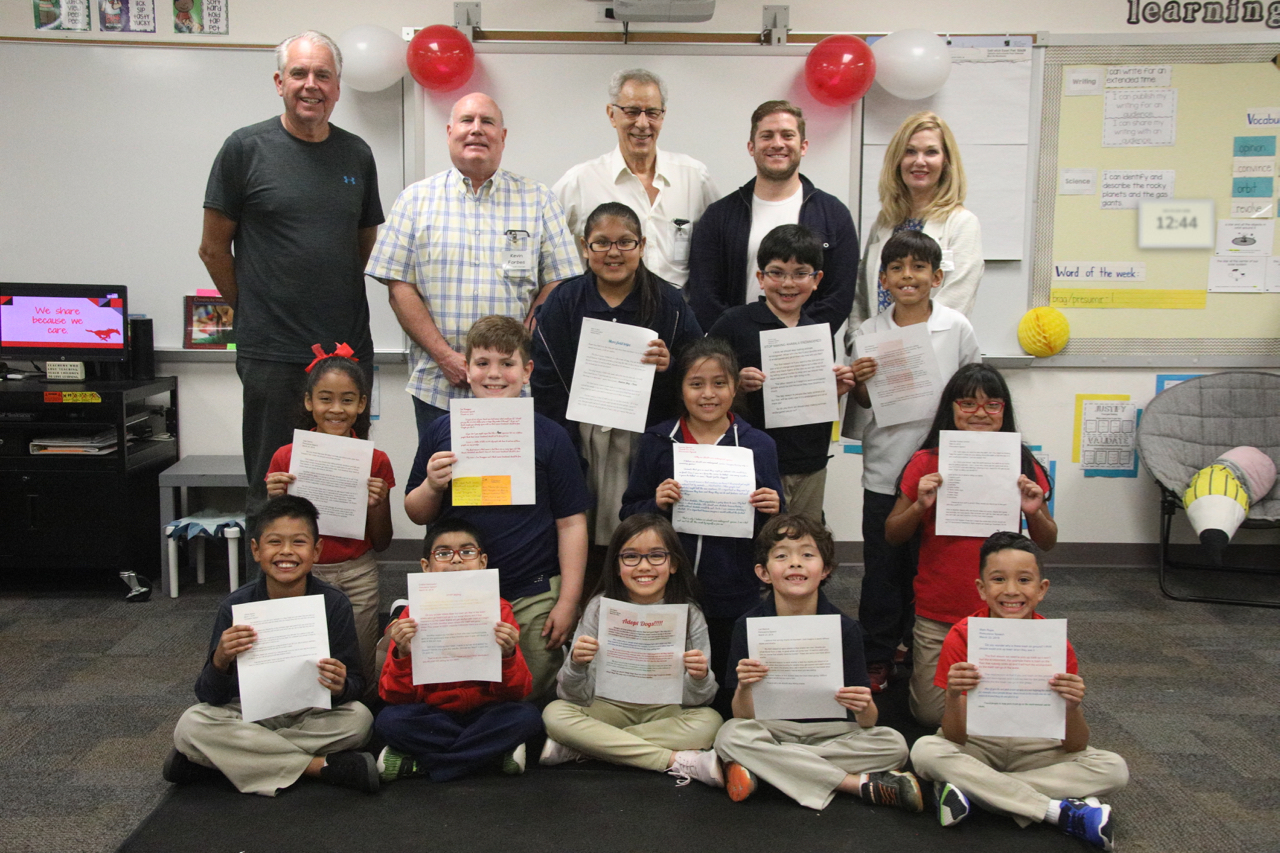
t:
12:44
